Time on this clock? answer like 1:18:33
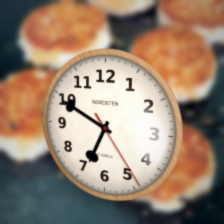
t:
6:49:24
